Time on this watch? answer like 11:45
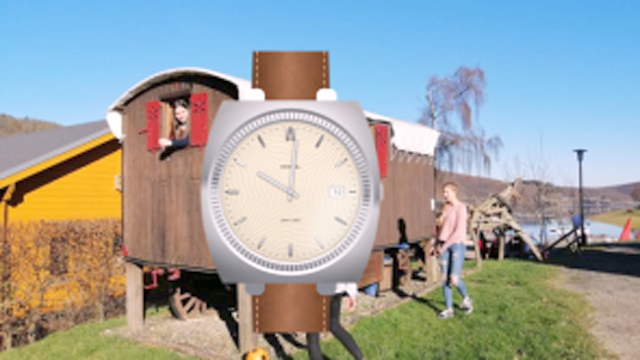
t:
10:01
